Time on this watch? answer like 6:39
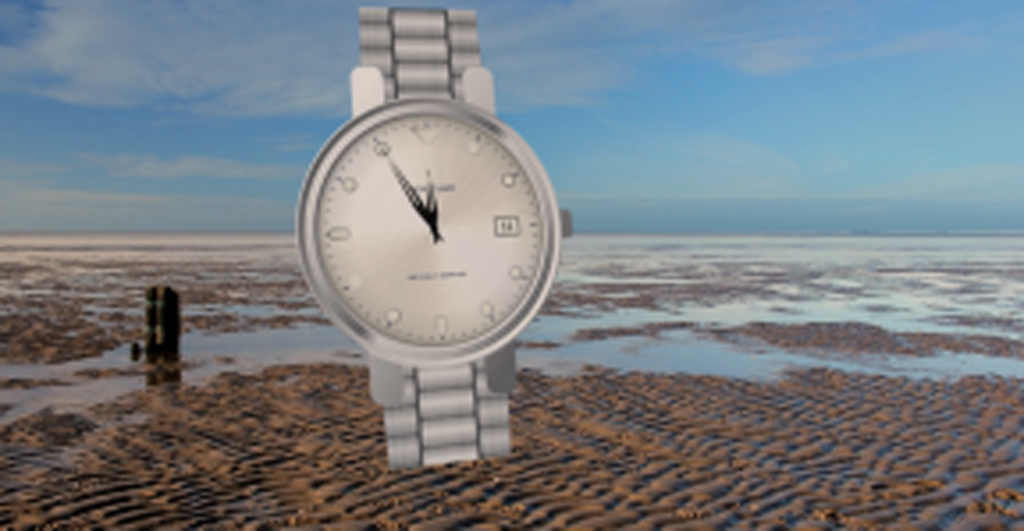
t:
11:55
